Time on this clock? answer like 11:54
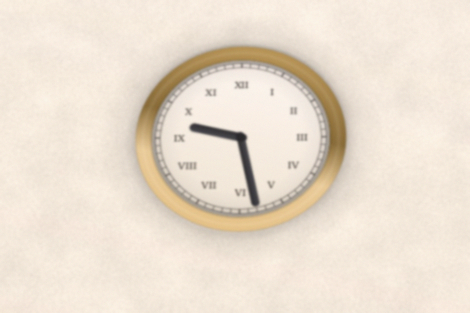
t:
9:28
